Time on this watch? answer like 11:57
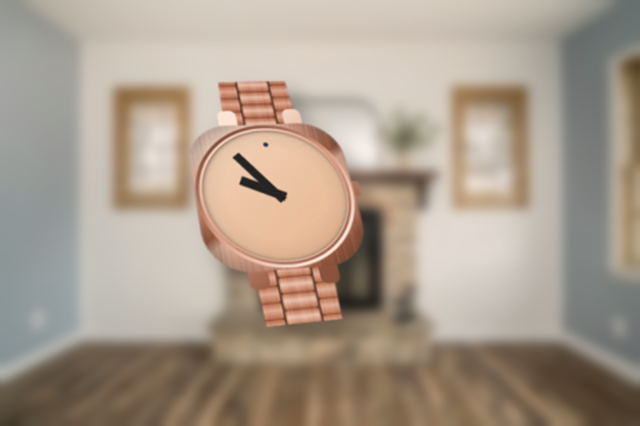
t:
9:54
